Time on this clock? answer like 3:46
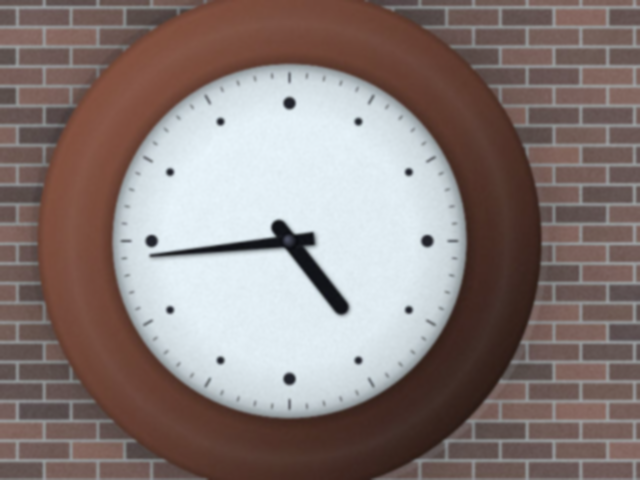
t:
4:44
